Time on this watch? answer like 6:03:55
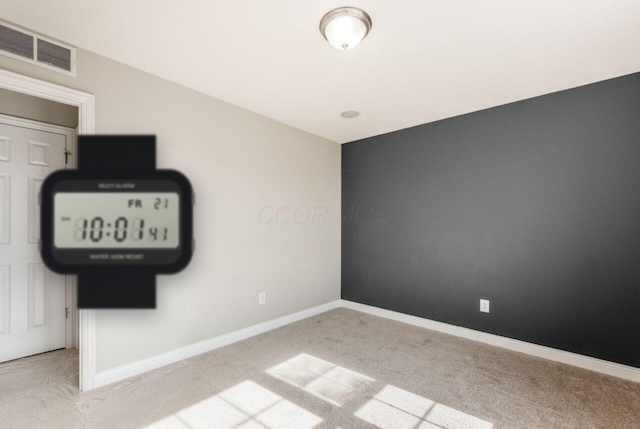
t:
10:01:41
